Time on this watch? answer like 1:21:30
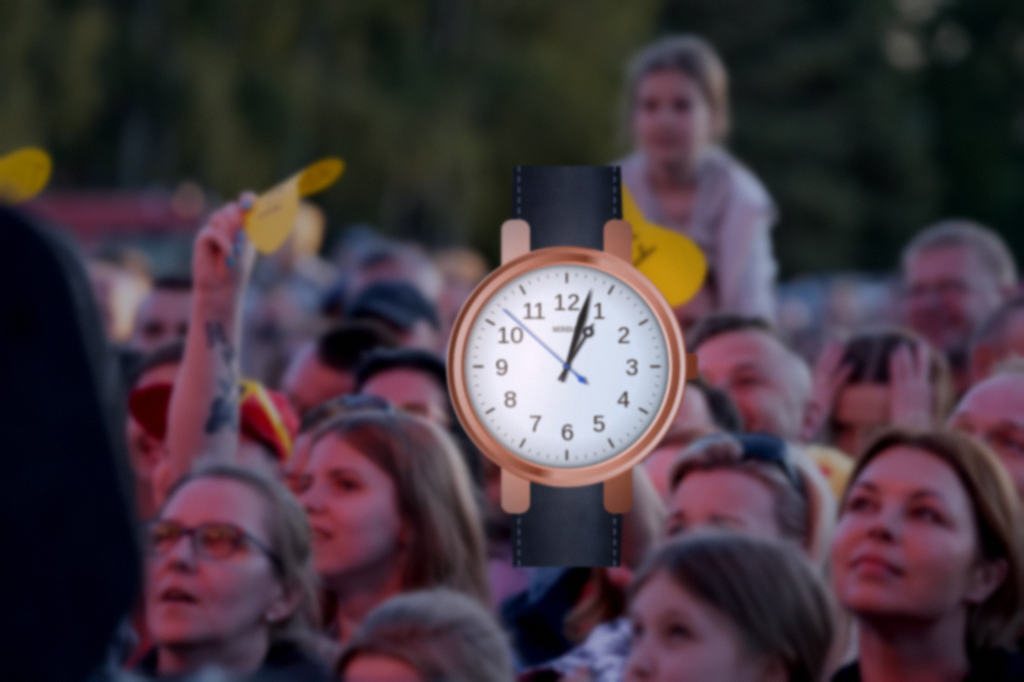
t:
1:02:52
